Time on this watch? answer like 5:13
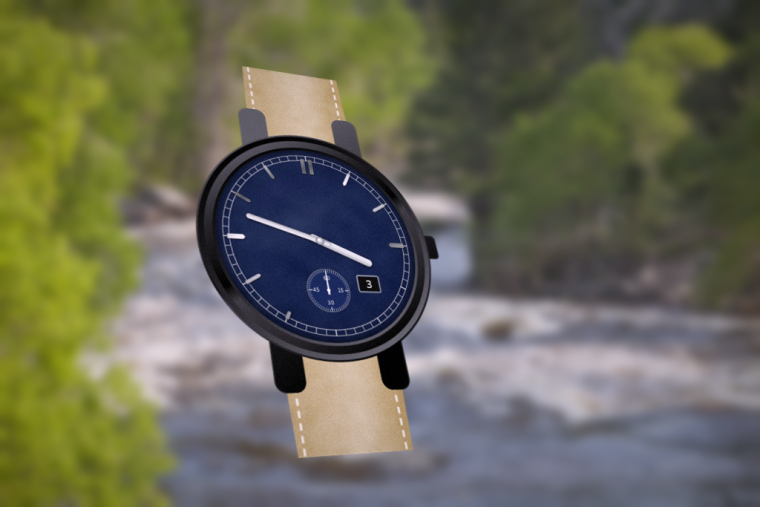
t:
3:48
